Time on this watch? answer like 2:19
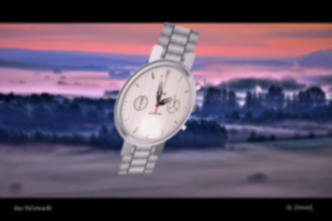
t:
1:58
